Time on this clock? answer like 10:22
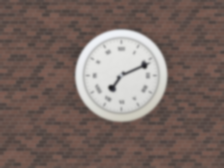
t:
7:11
